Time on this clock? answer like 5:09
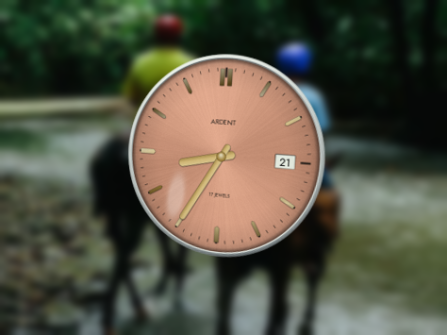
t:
8:35
